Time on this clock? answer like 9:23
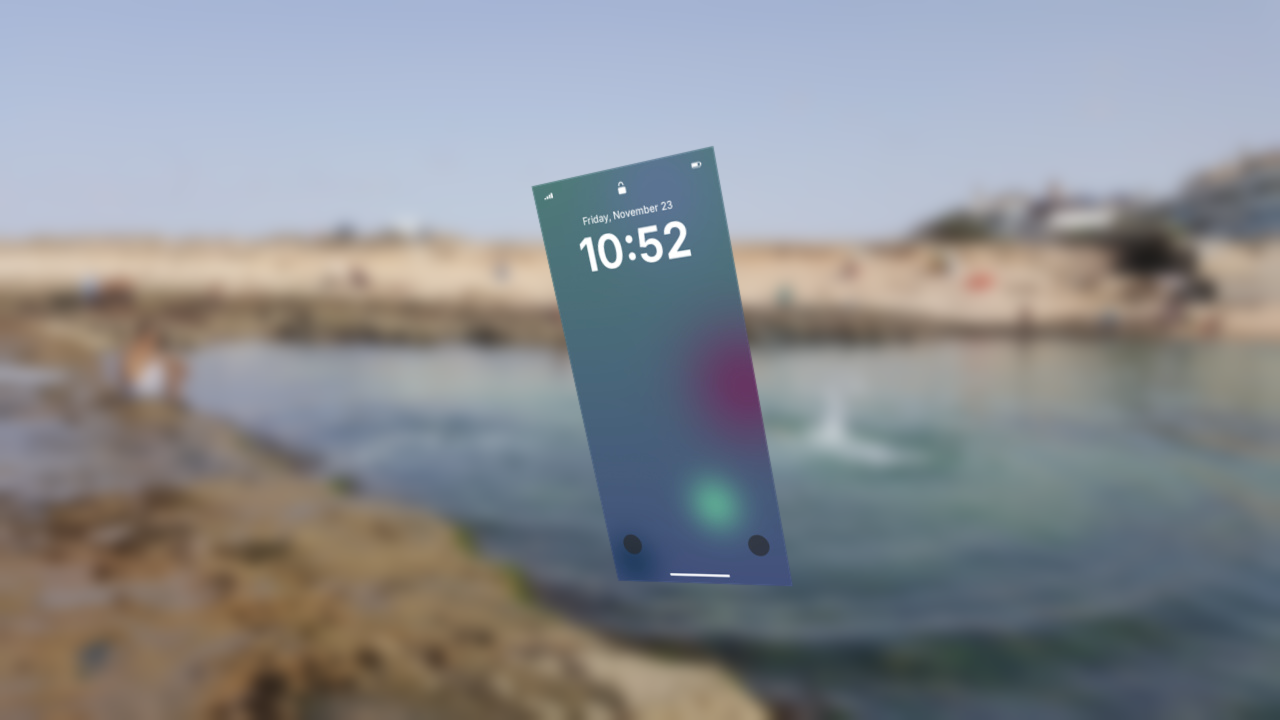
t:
10:52
